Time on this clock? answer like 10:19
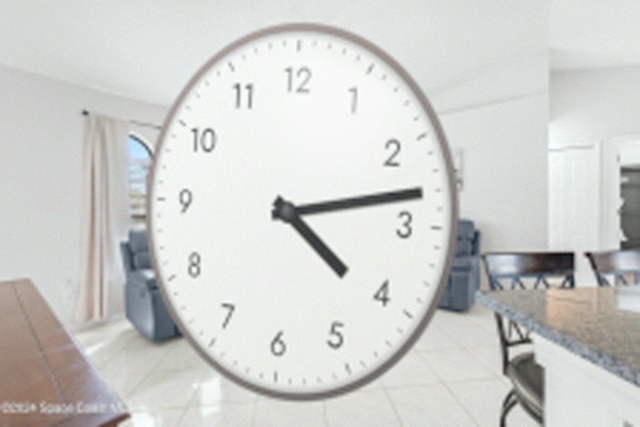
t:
4:13
